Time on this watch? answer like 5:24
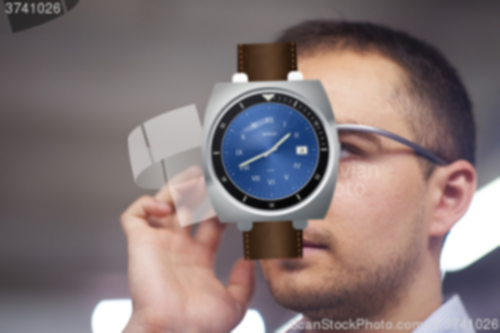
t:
1:41
